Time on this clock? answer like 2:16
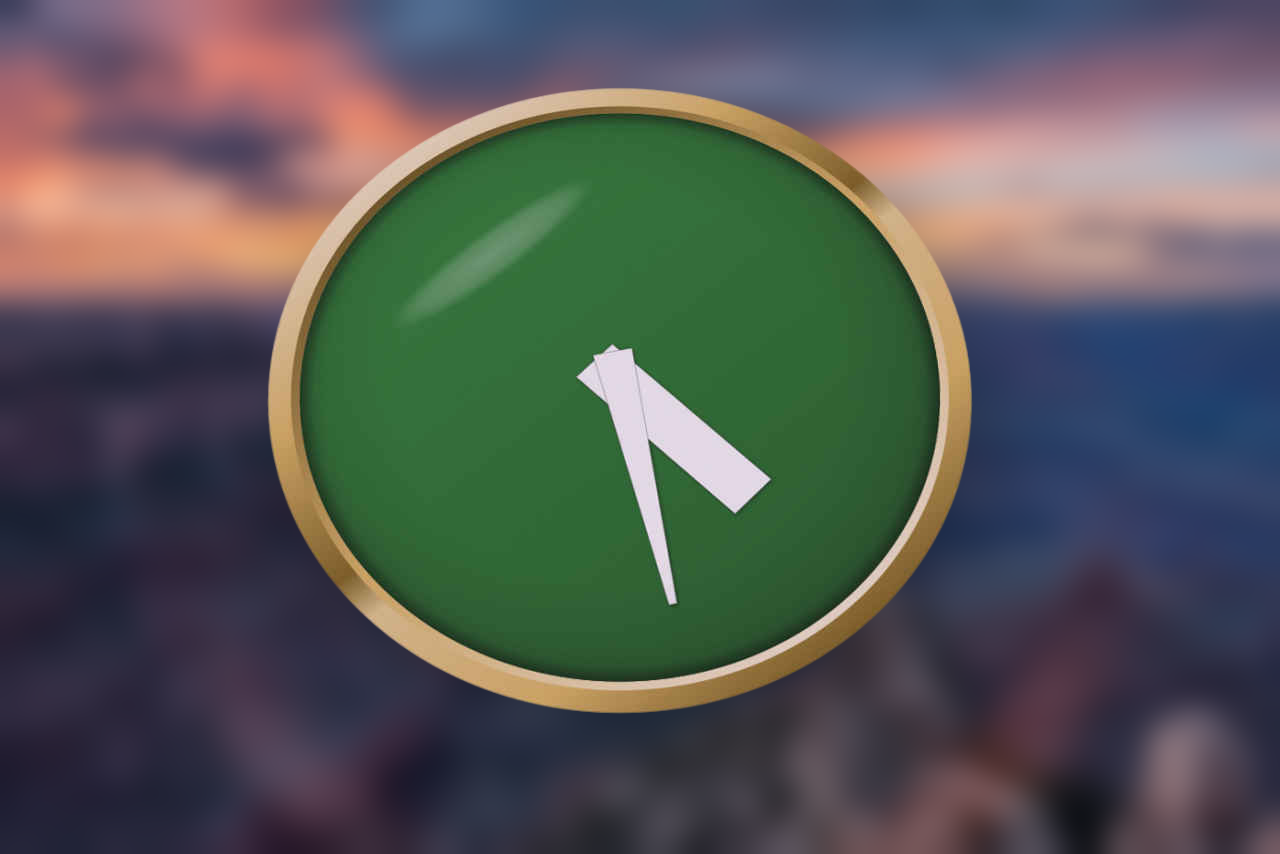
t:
4:28
